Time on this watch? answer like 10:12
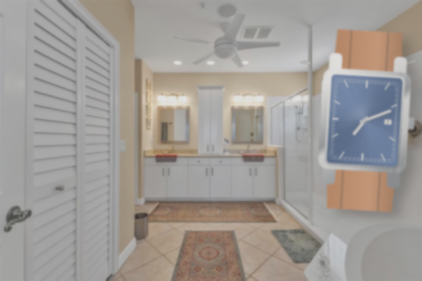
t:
7:11
